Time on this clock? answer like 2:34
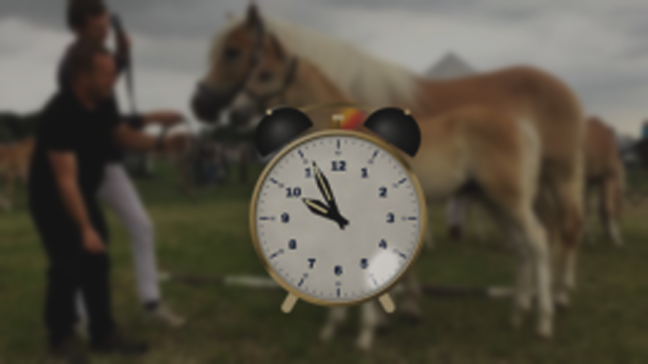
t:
9:56
